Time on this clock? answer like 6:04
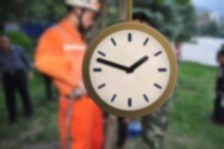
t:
1:48
